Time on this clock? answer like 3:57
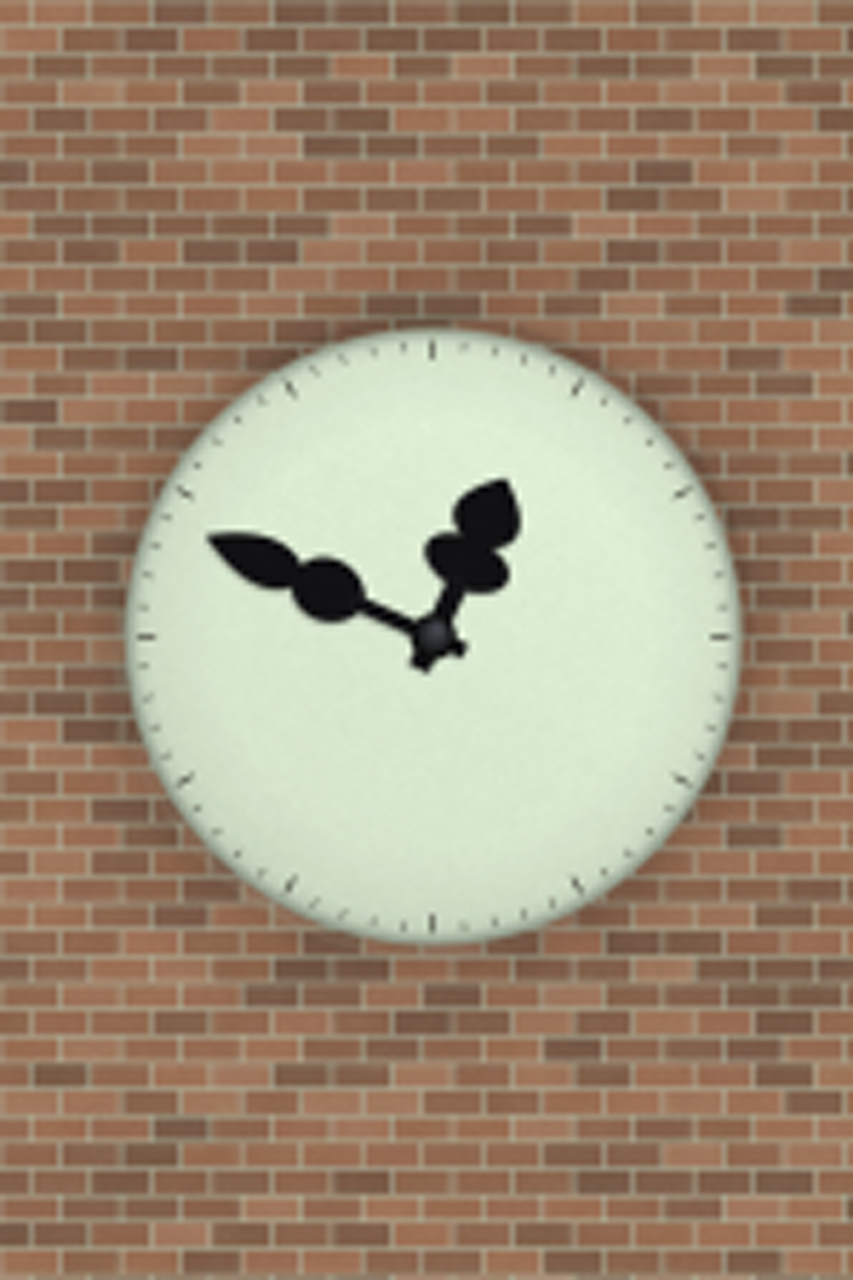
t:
12:49
